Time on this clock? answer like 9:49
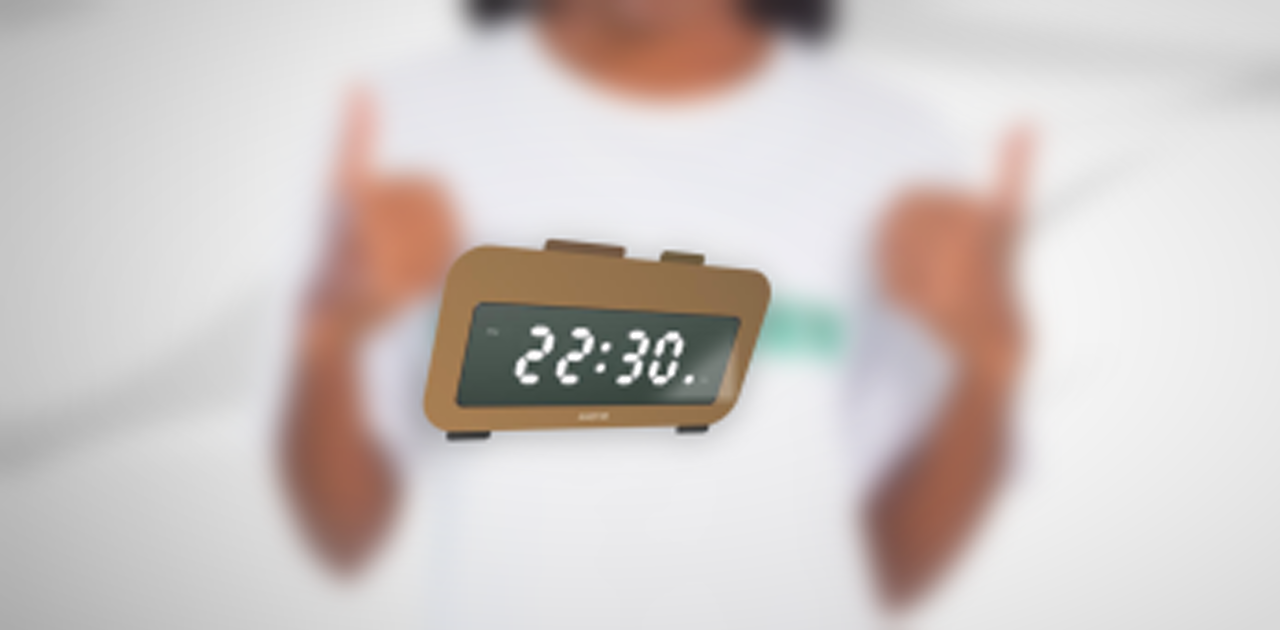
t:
22:30
